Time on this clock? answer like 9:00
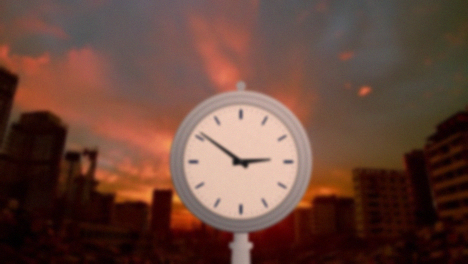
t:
2:51
